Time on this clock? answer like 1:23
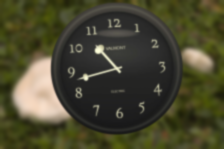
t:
10:43
